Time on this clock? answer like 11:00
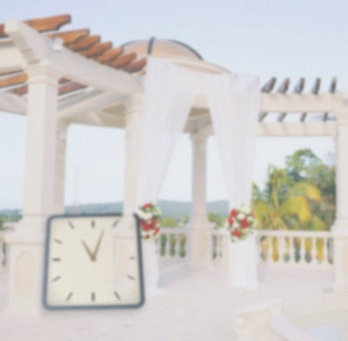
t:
11:03
